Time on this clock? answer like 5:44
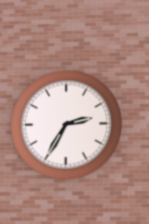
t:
2:35
